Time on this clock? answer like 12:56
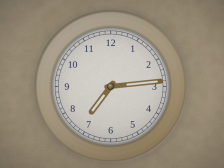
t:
7:14
